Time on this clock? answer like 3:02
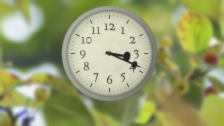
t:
3:19
